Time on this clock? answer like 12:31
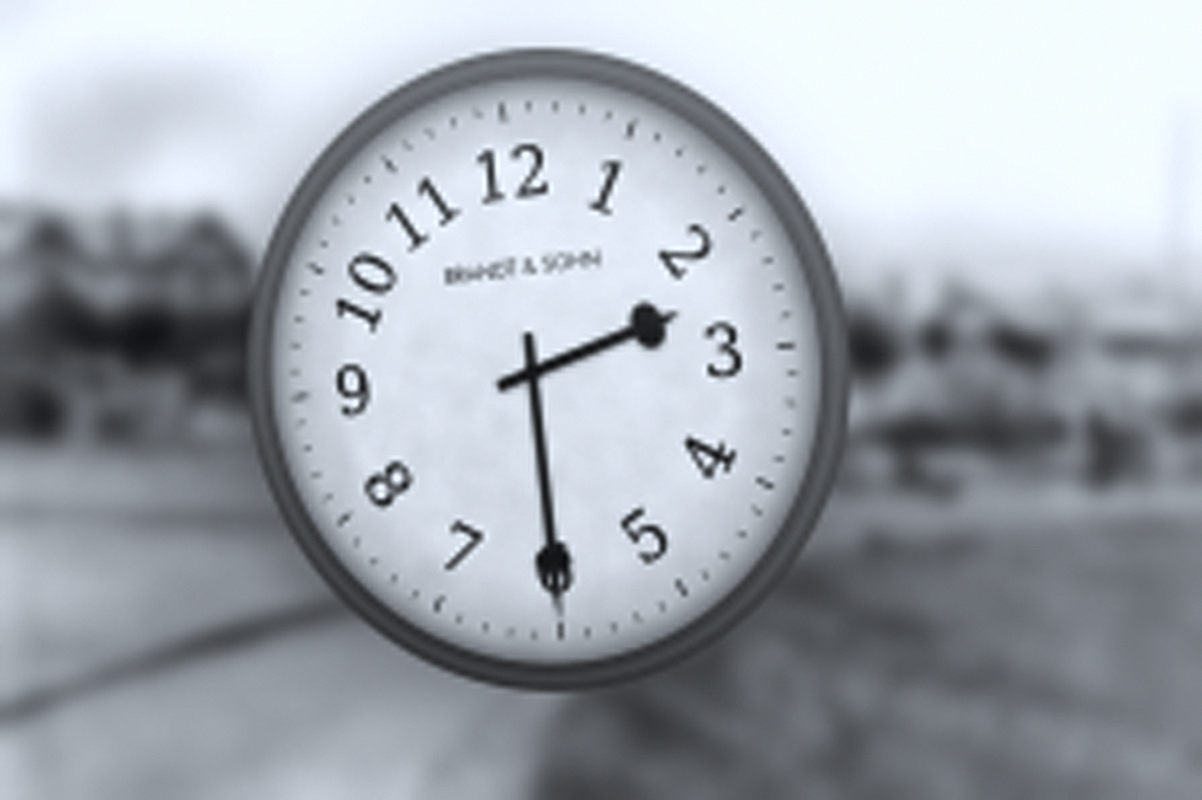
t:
2:30
